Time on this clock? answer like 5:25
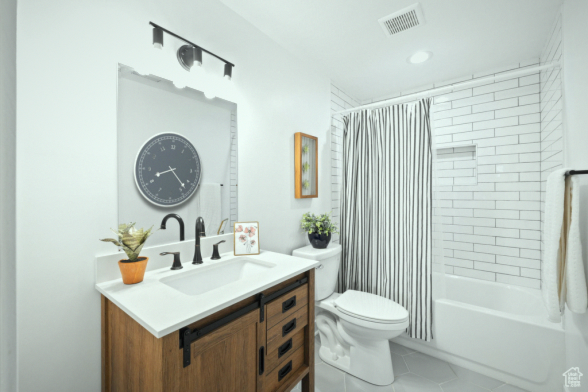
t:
8:23
